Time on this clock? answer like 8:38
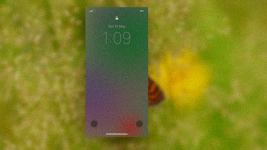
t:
1:09
